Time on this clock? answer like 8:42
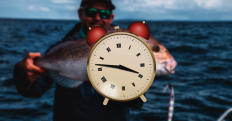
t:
3:47
